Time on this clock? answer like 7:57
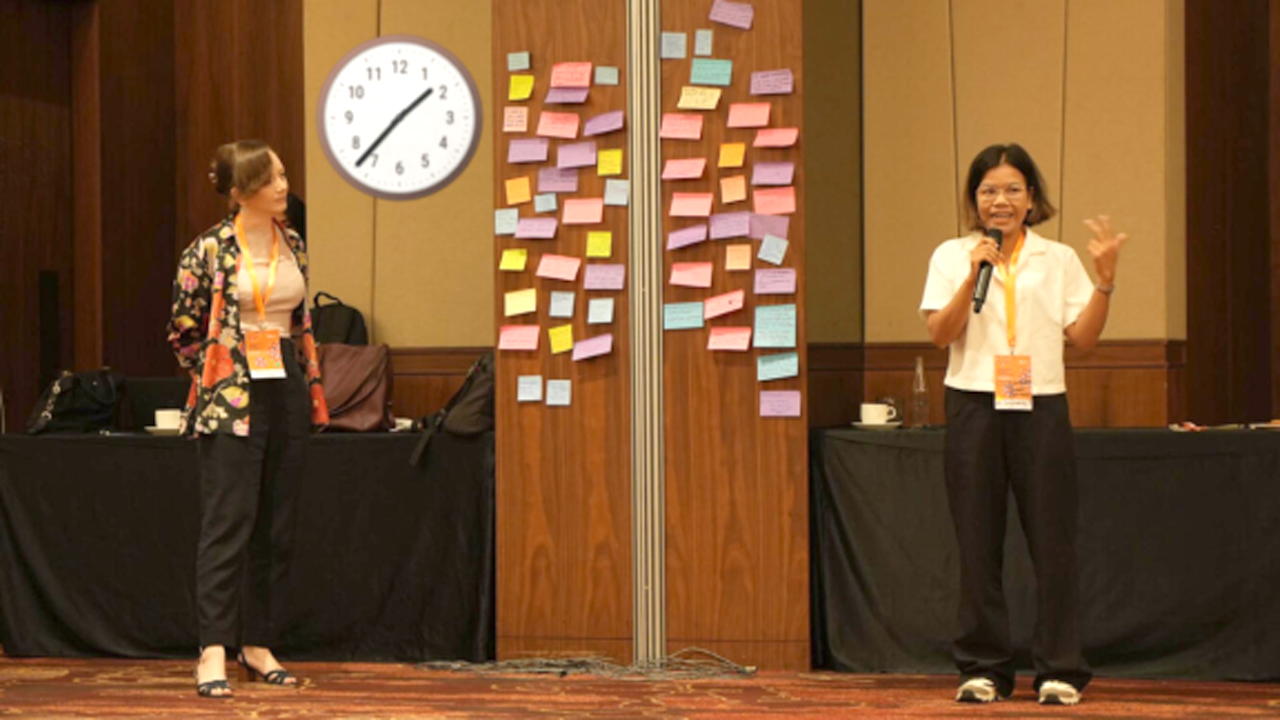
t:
1:37
